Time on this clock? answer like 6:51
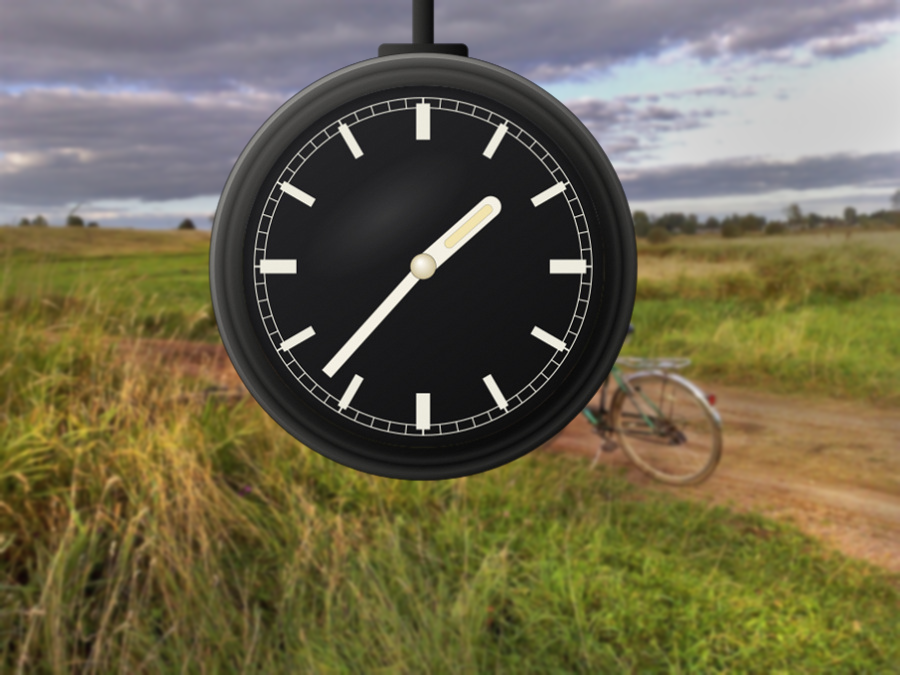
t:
1:37
